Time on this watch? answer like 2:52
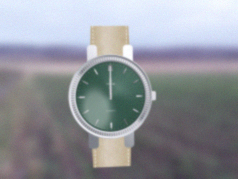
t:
12:00
